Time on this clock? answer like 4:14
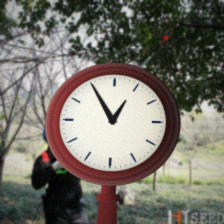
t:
12:55
